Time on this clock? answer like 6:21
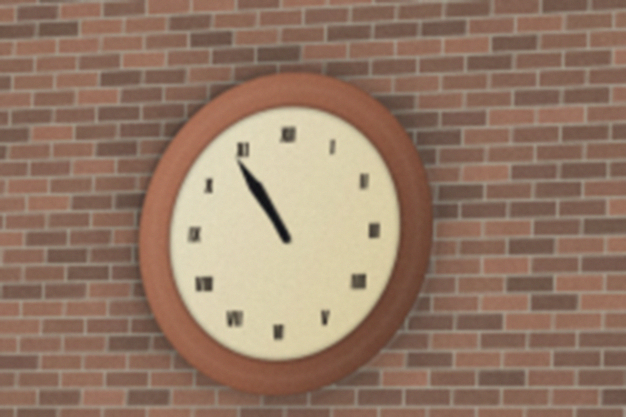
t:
10:54
